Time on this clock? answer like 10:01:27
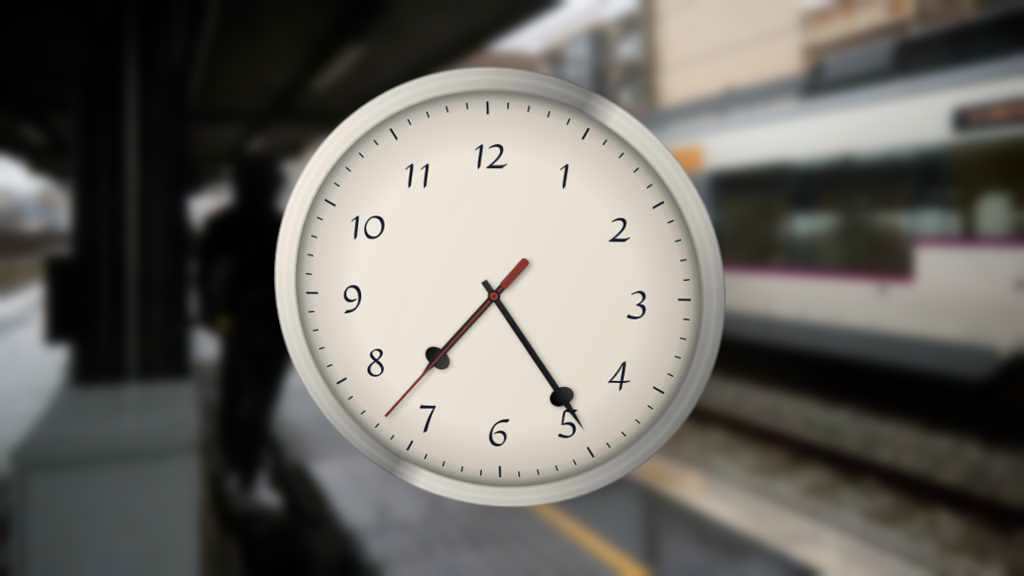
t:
7:24:37
